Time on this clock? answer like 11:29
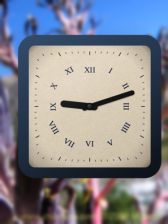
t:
9:12
